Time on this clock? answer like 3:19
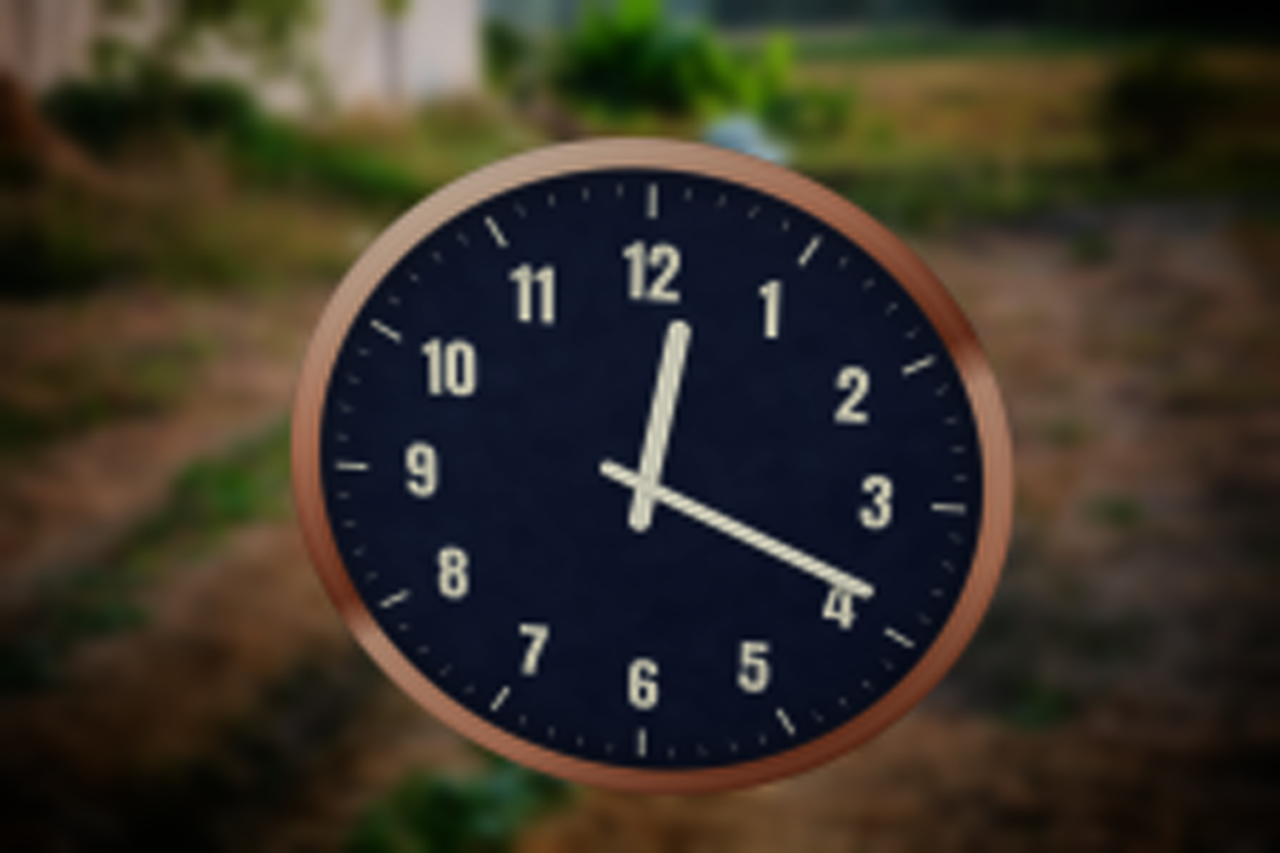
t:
12:19
